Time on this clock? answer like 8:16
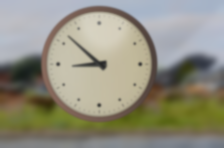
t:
8:52
